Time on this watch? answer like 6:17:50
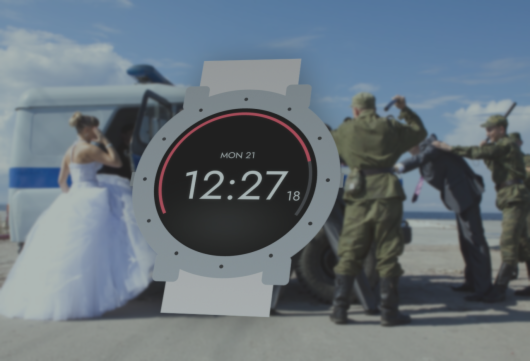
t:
12:27:18
